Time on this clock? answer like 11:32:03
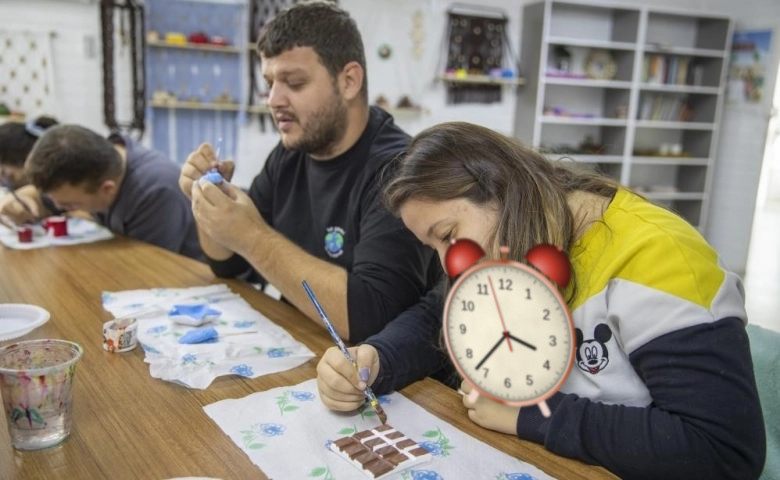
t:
3:36:57
